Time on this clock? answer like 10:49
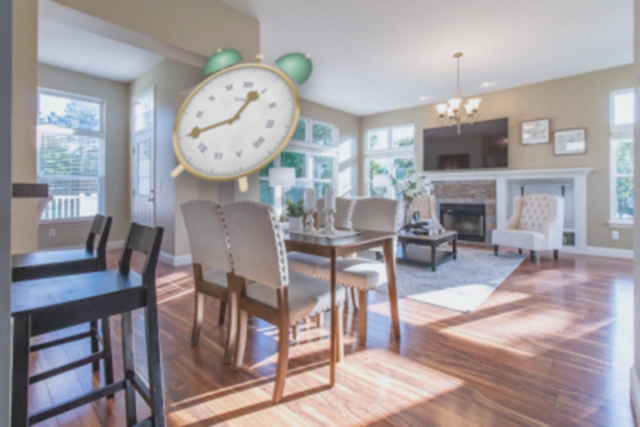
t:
12:40
